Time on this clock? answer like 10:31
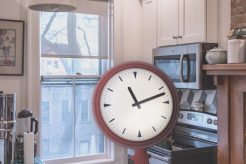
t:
11:12
